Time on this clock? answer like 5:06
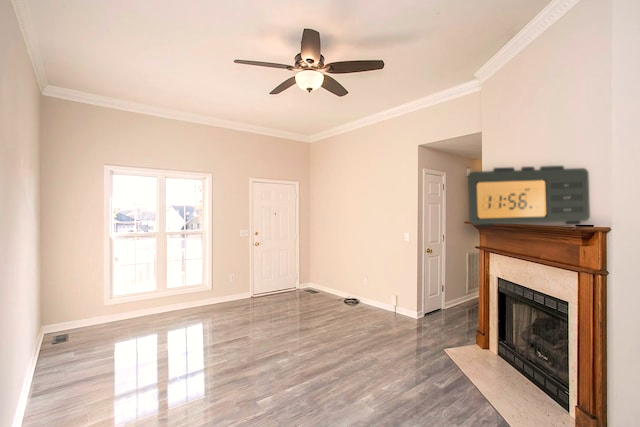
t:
11:56
